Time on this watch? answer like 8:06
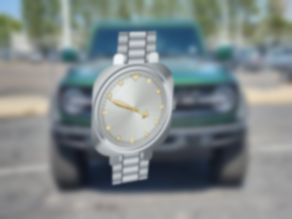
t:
3:49
